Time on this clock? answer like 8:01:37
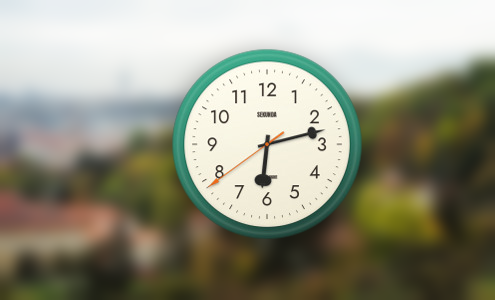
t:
6:12:39
